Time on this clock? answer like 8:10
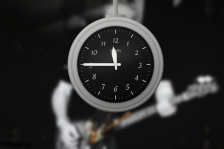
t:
11:45
